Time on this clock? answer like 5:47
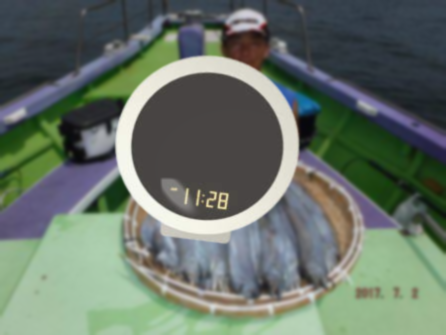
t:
11:28
